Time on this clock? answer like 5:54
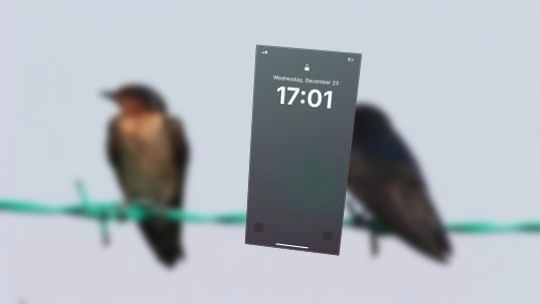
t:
17:01
